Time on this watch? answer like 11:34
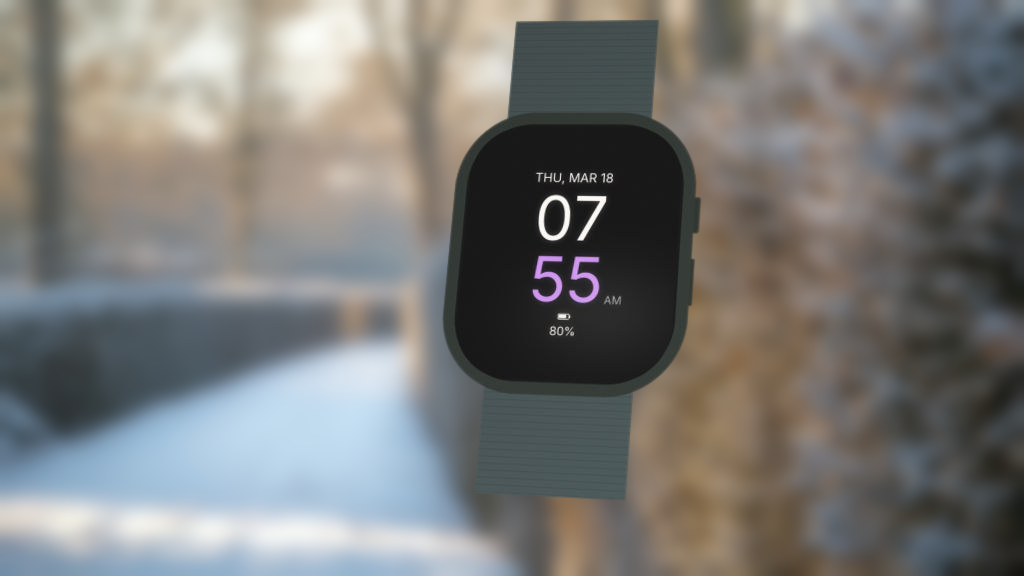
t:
7:55
